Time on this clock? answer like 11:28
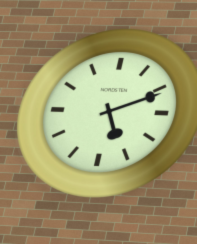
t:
5:11
